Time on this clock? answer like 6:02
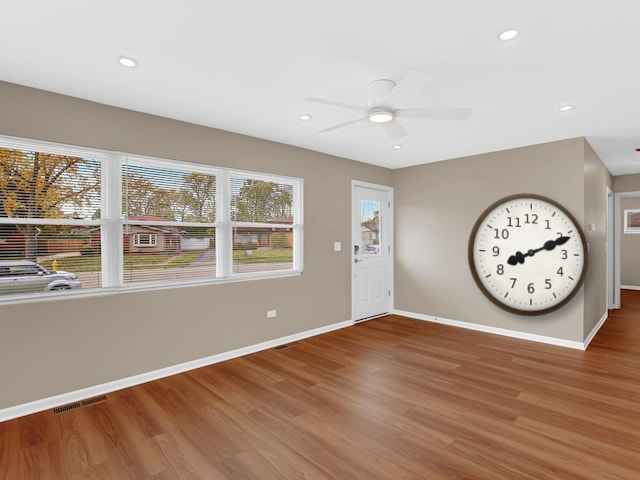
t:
8:11
